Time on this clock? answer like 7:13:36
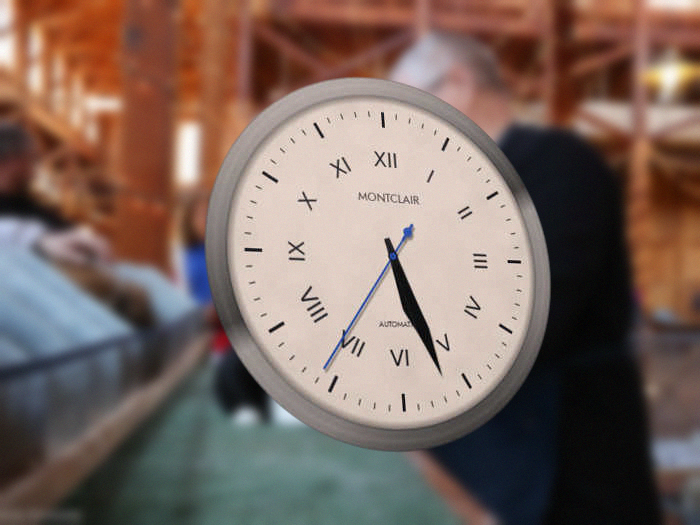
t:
5:26:36
